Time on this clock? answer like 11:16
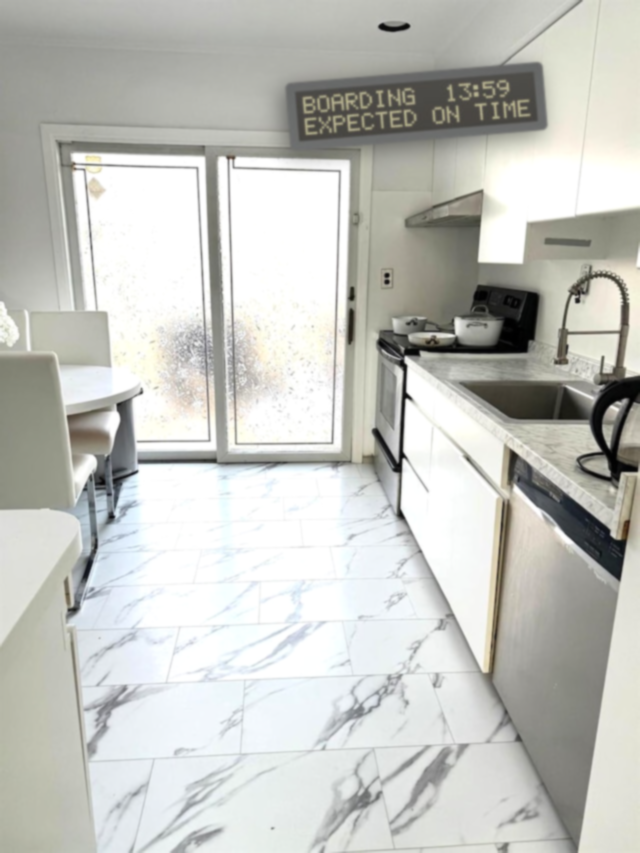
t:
13:59
